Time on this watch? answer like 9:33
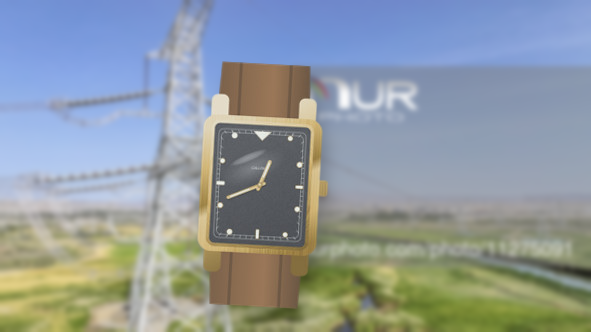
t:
12:41
